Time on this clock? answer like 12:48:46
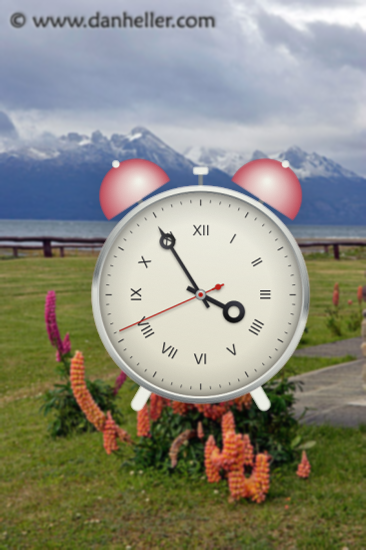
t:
3:54:41
